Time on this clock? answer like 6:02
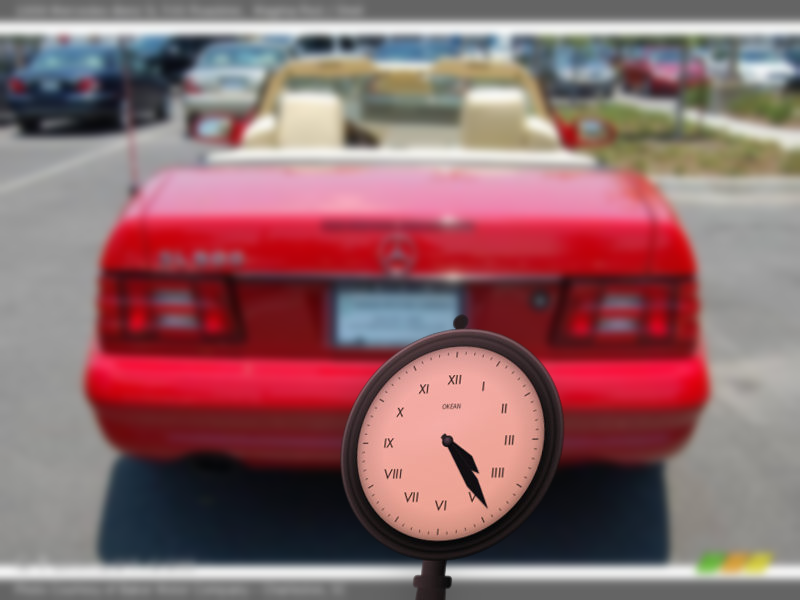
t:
4:24
